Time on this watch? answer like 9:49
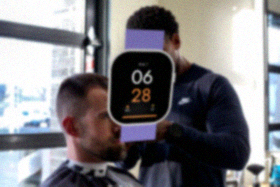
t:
6:28
